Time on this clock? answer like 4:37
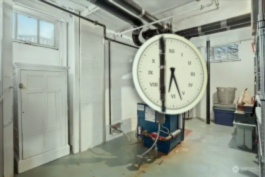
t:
6:27
